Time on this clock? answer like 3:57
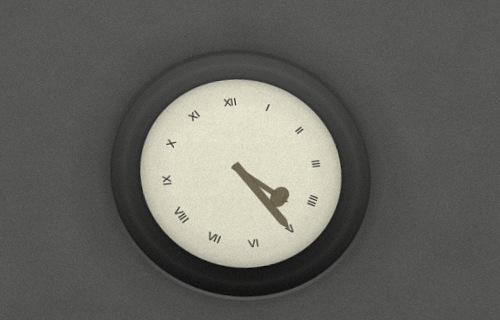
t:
4:25
